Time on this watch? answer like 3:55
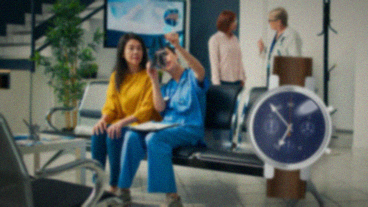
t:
6:53
